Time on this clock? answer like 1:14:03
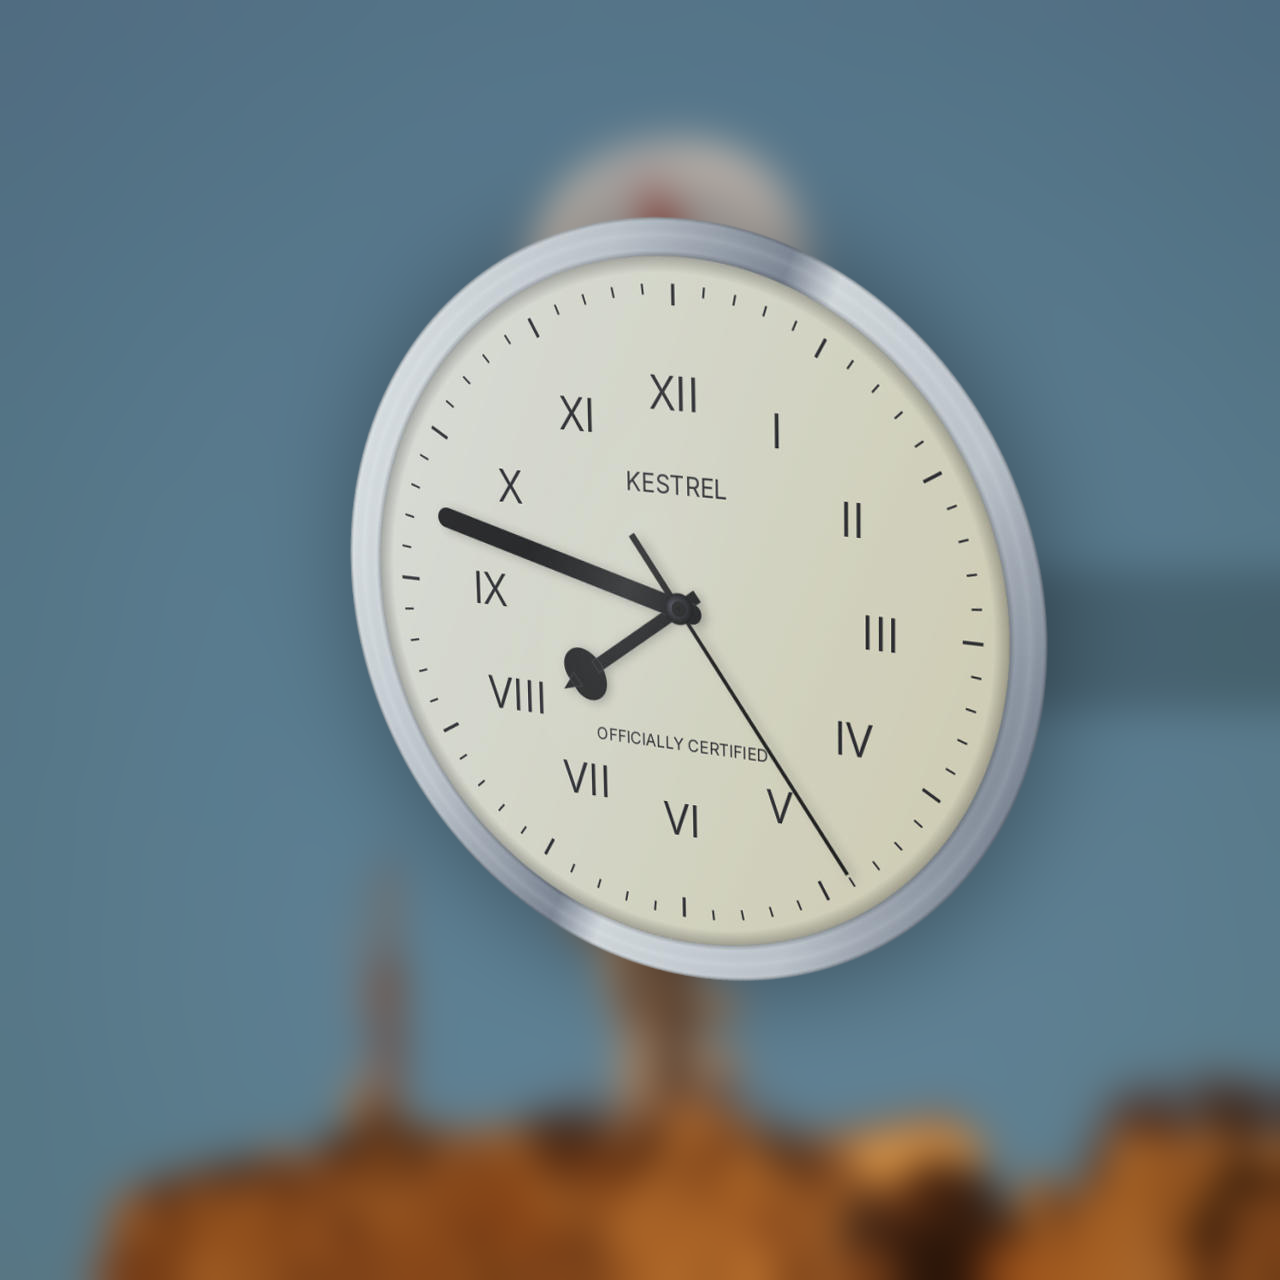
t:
7:47:24
